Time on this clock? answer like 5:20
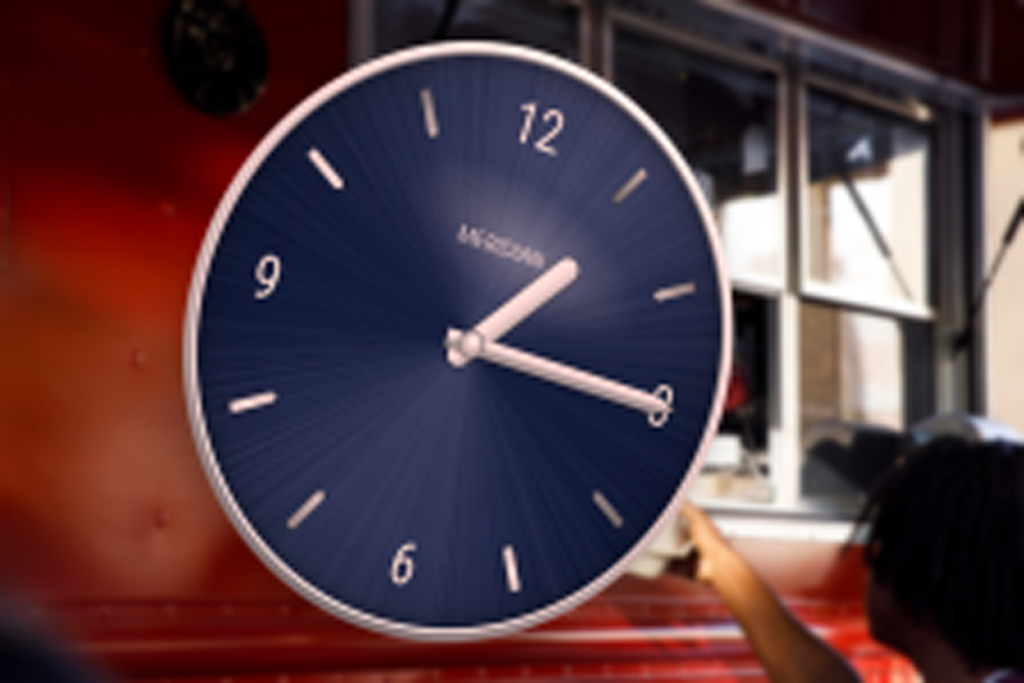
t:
1:15
